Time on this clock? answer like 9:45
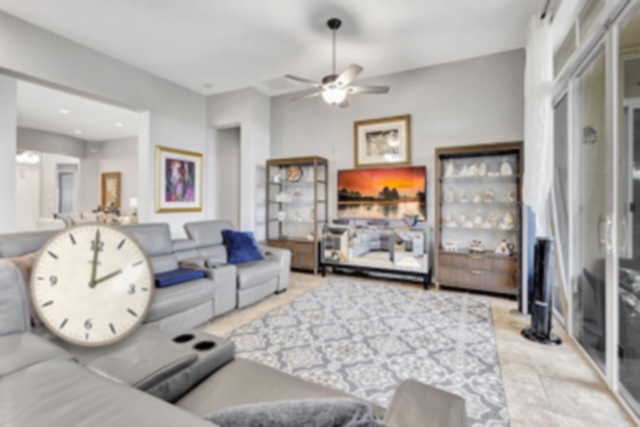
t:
2:00
